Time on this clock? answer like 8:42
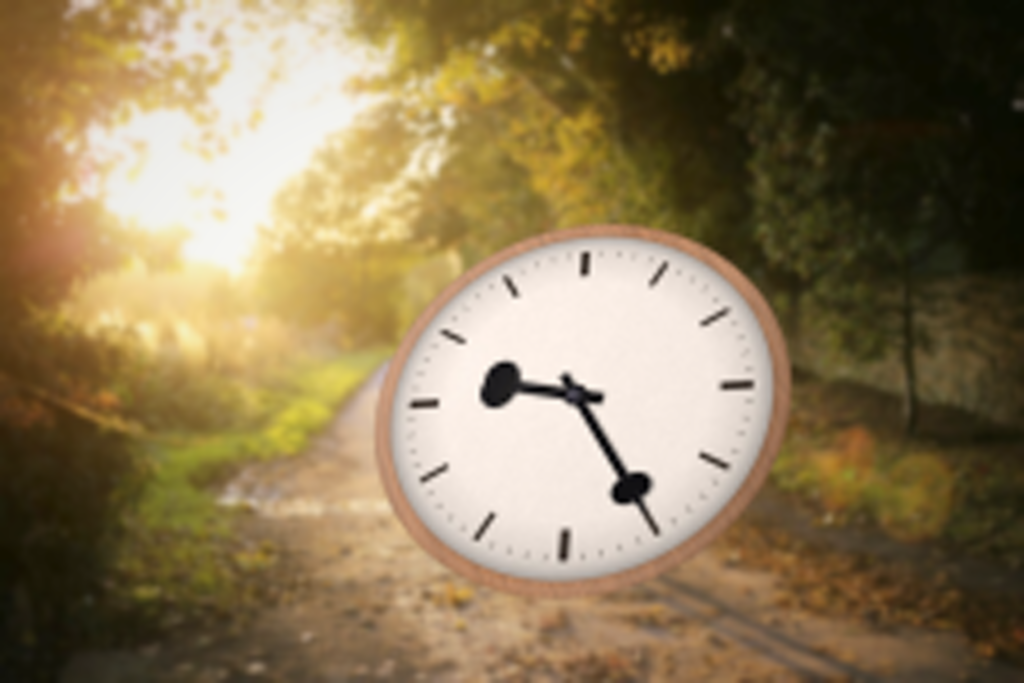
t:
9:25
